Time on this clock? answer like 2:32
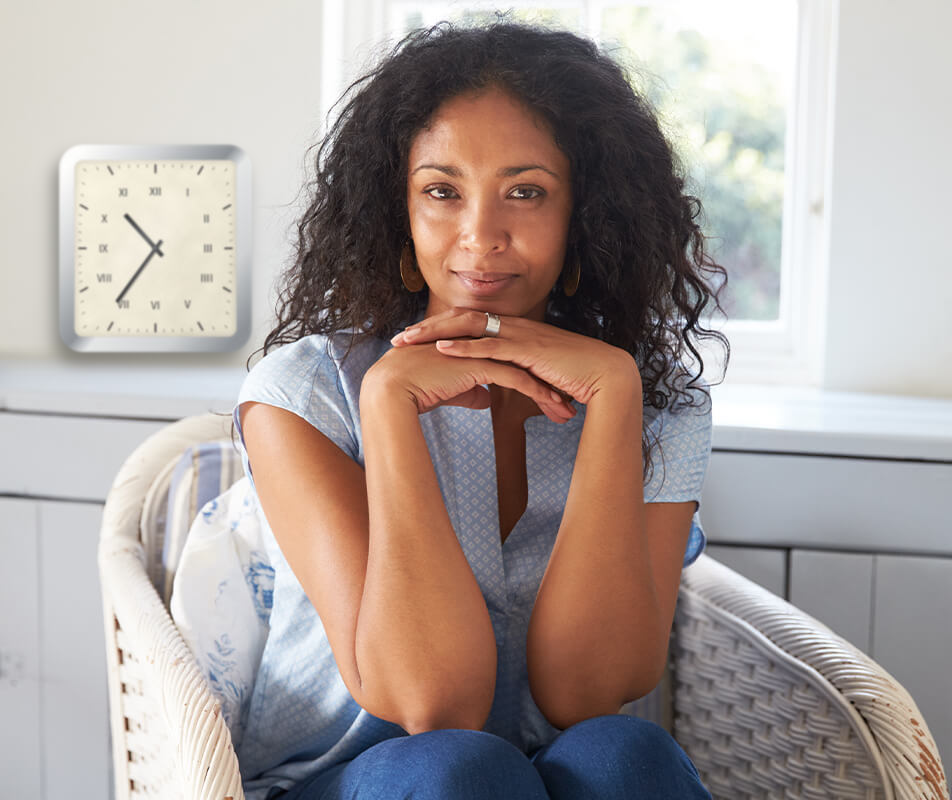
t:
10:36
